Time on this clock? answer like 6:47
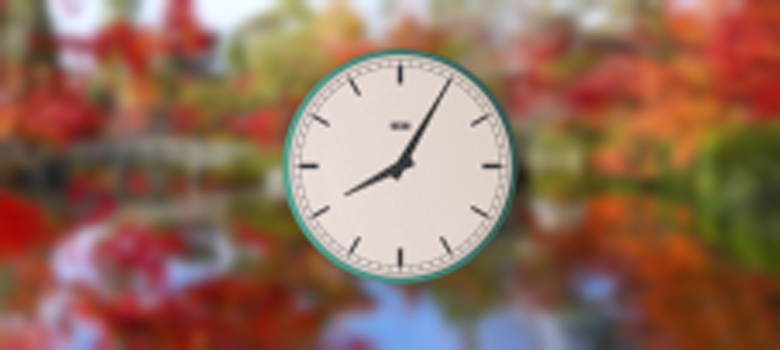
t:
8:05
